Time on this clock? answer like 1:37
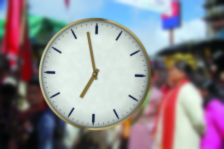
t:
6:58
